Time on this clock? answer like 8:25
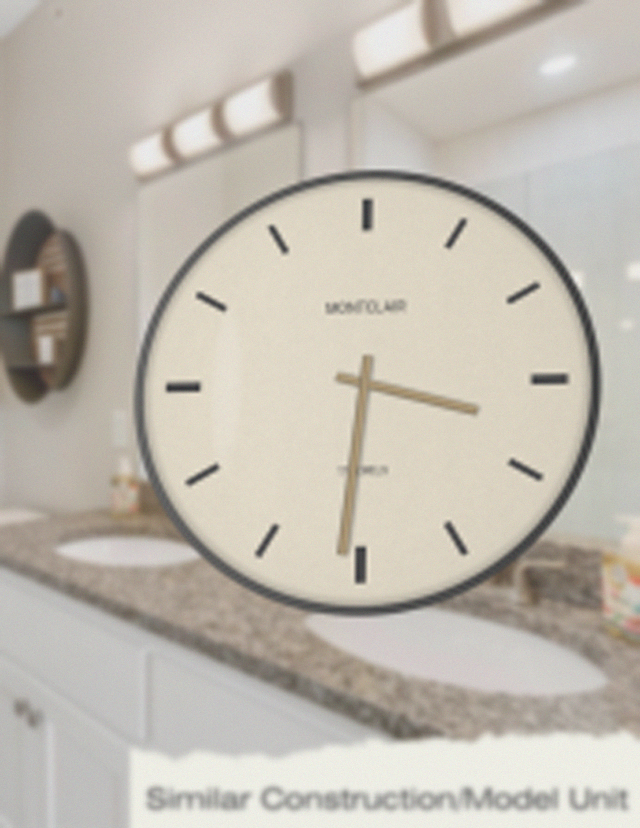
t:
3:31
